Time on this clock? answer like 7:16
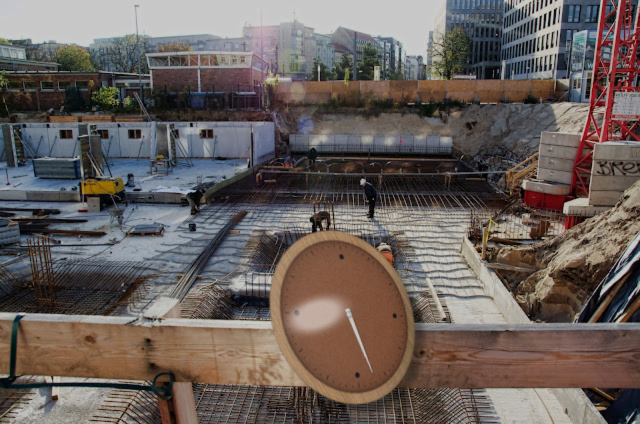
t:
5:27
